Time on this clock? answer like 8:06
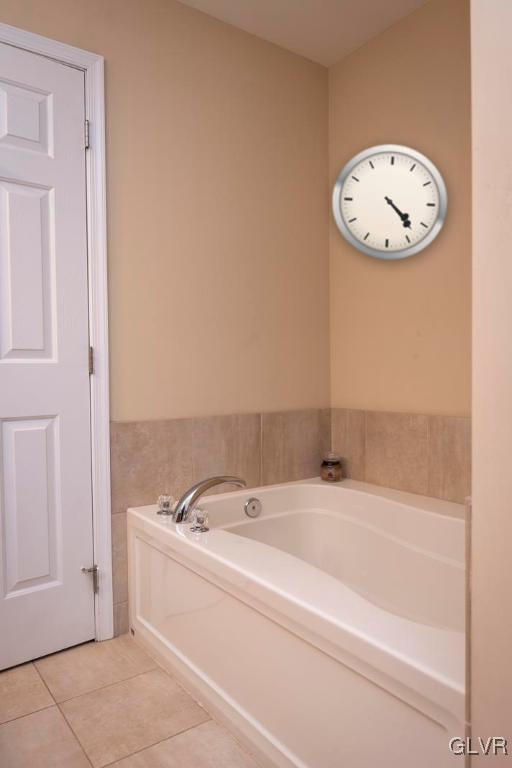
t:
4:23
